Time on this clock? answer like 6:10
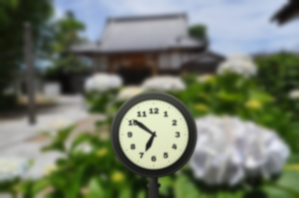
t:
6:51
